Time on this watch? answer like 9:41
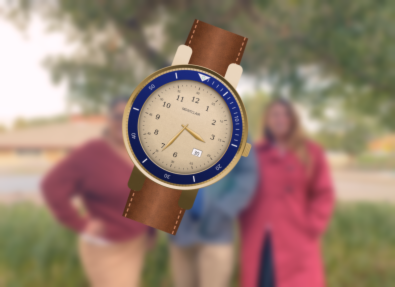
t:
3:34
